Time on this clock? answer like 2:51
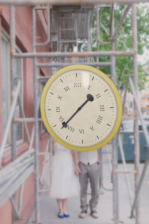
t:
1:38
